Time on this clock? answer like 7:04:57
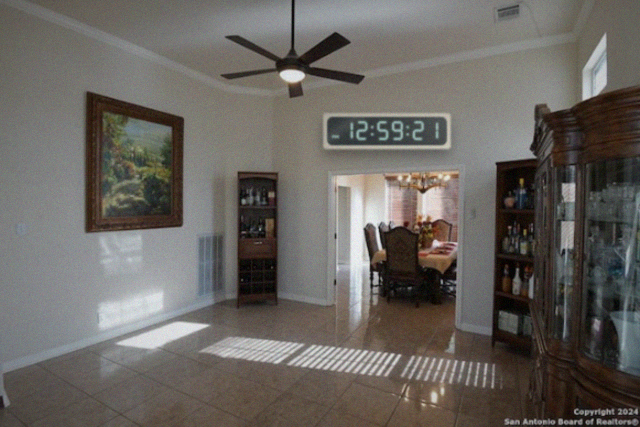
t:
12:59:21
